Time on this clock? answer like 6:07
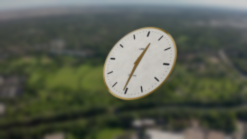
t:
12:31
